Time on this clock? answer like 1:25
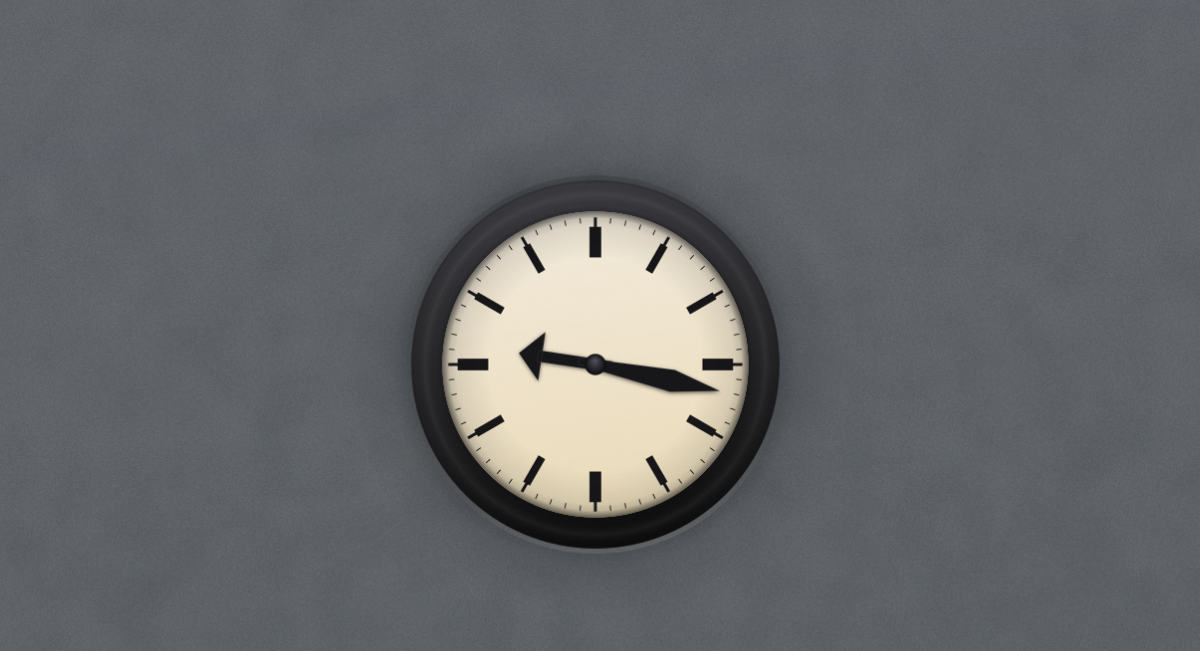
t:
9:17
